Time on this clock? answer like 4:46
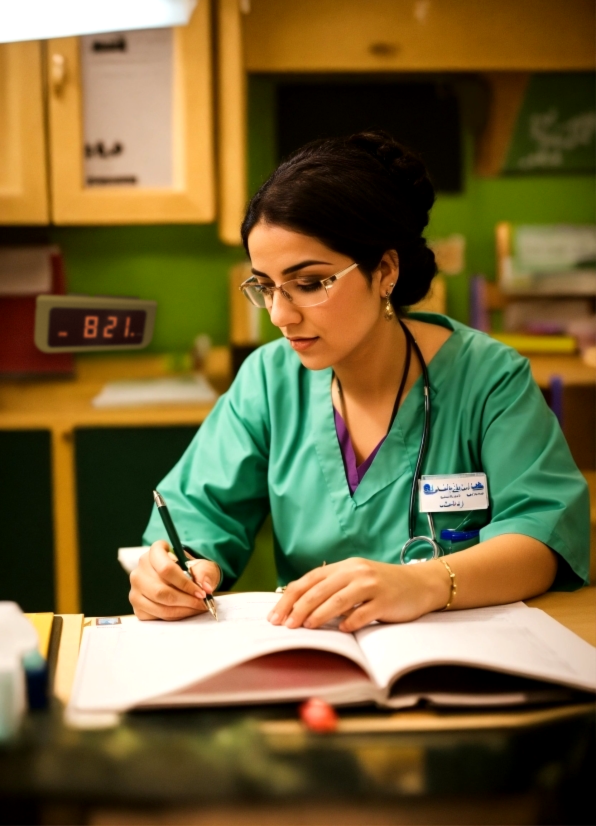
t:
8:21
